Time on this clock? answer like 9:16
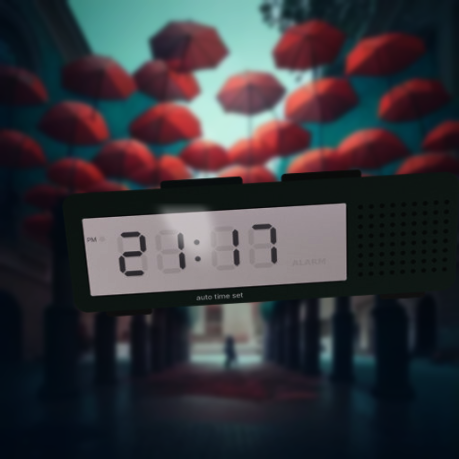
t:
21:17
